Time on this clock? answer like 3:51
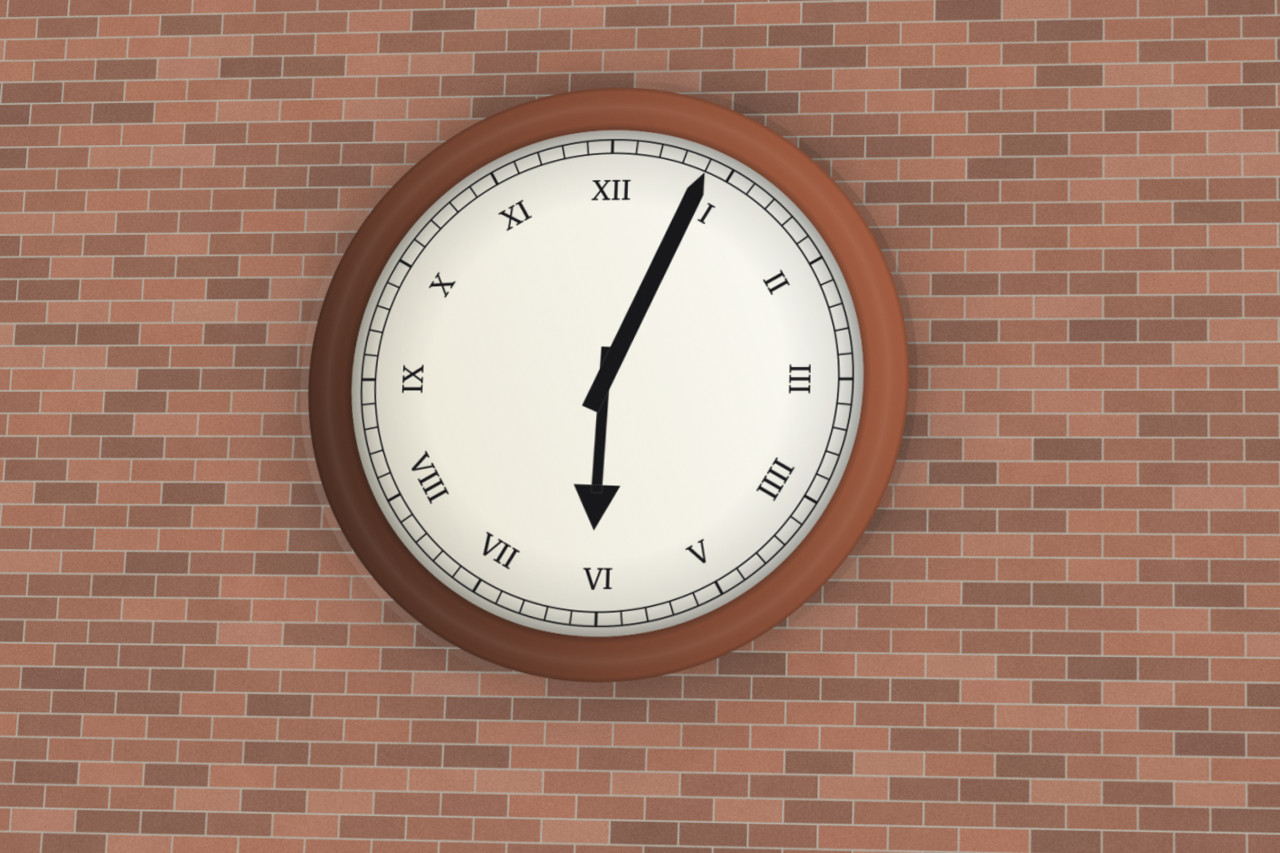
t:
6:04
